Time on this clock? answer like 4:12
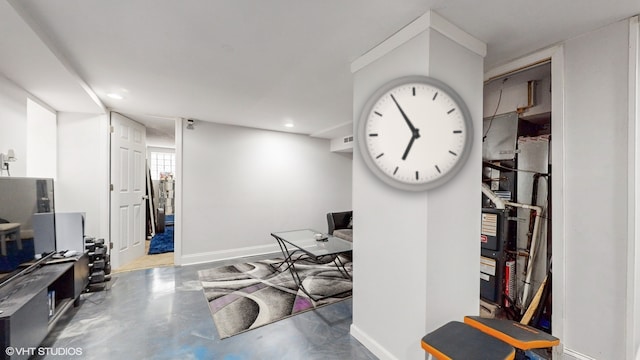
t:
6:55
